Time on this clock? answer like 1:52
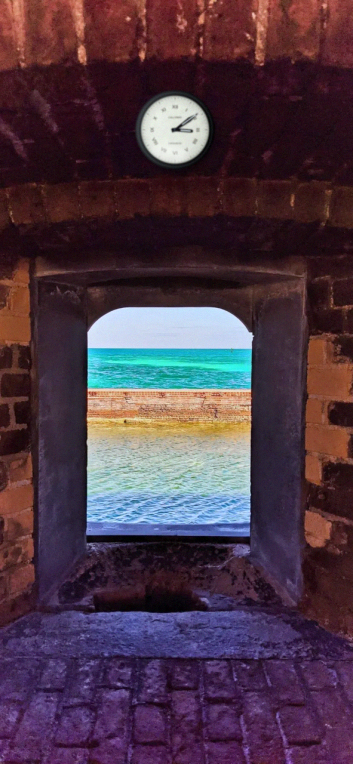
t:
3:09
